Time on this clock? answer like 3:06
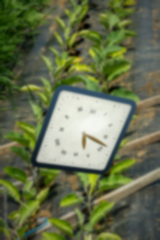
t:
5:18
